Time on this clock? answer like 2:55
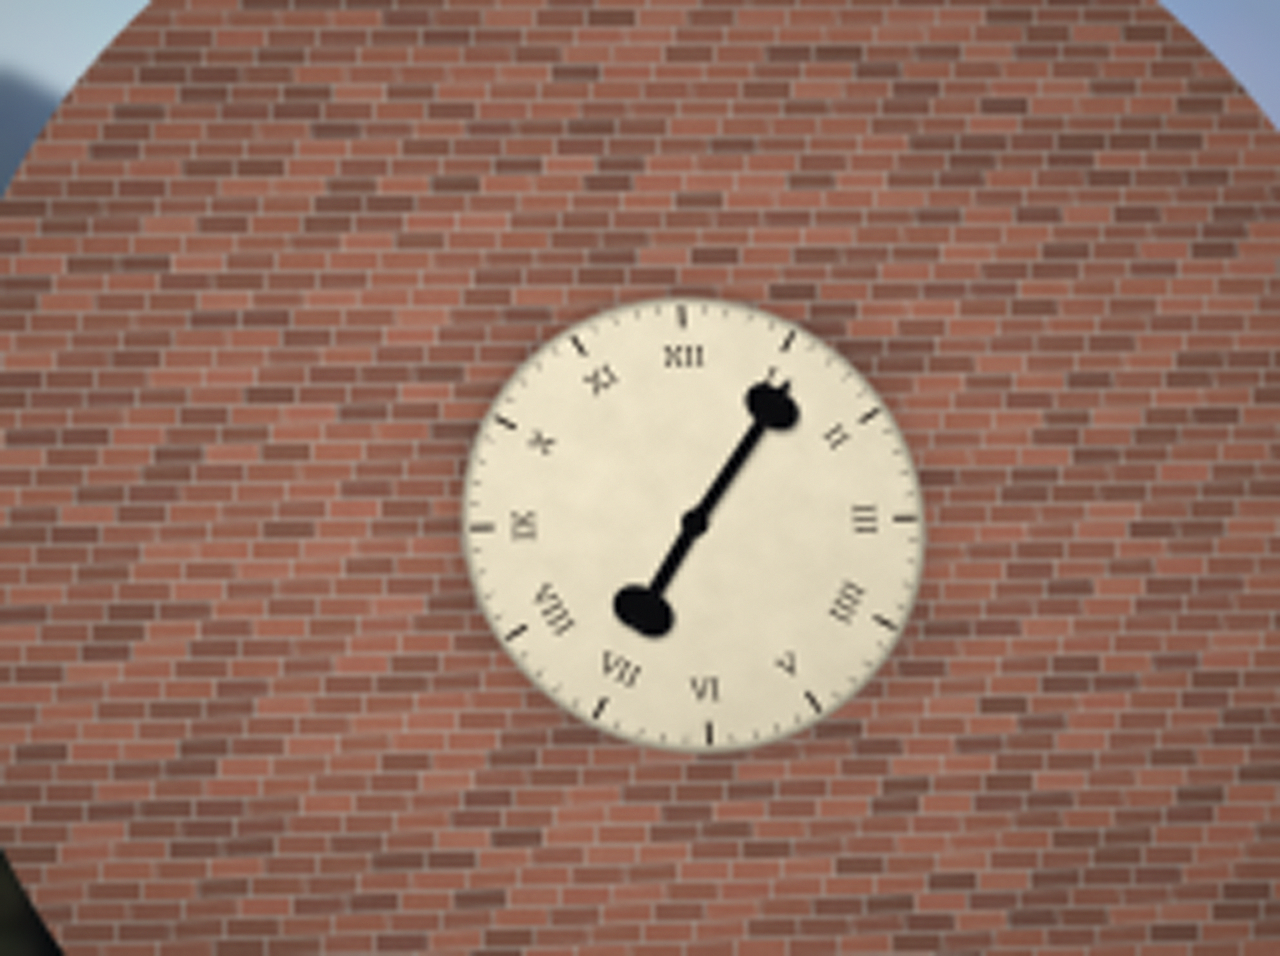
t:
7:06
